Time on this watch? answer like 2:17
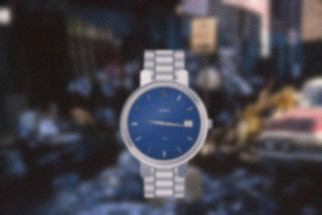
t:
9:16
